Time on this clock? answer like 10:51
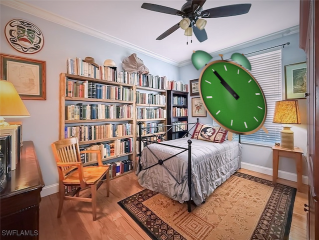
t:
10:55
